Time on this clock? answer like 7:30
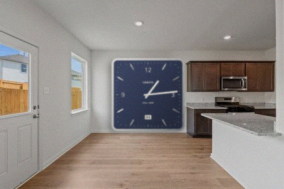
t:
1:14
